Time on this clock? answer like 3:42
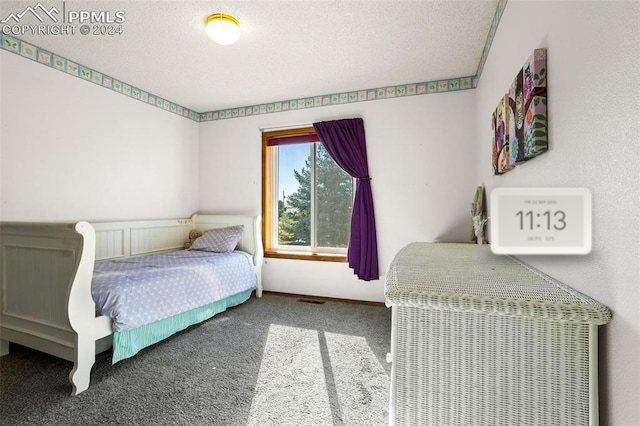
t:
11:13
